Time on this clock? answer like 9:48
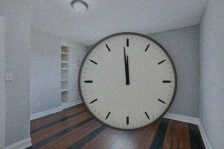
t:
11:59
